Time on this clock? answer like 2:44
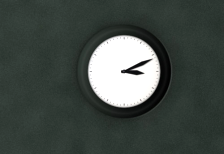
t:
3:11
